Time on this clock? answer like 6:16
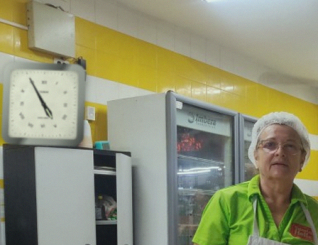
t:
4:55
